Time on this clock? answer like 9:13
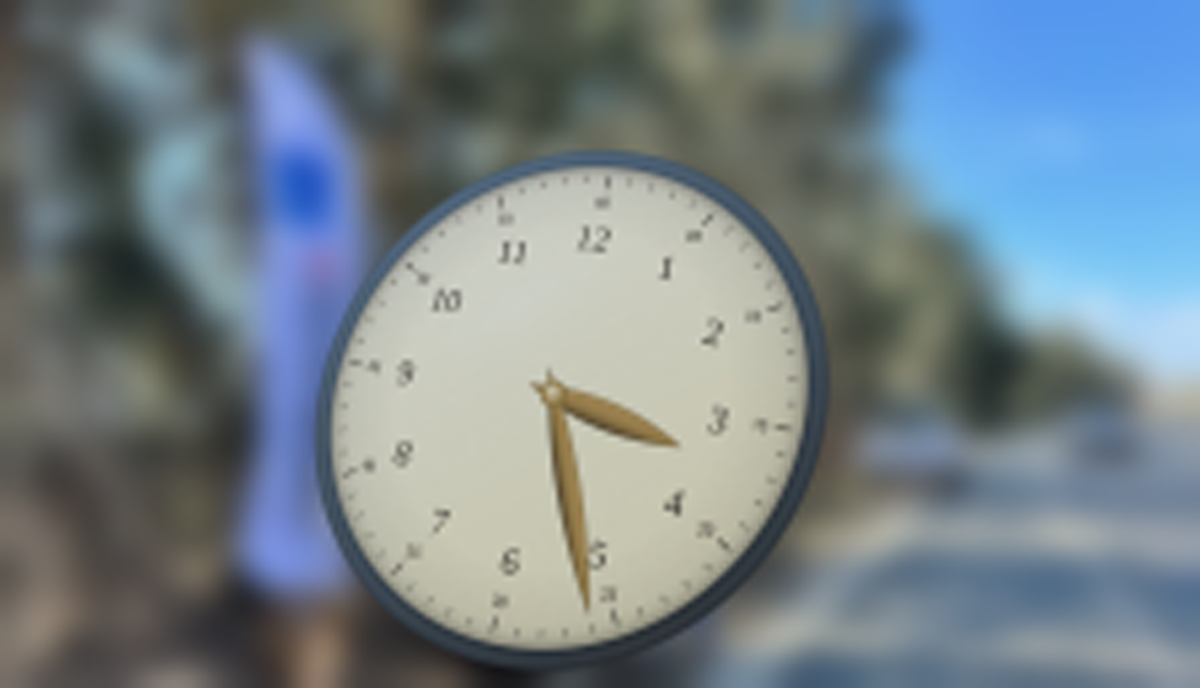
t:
3:26
